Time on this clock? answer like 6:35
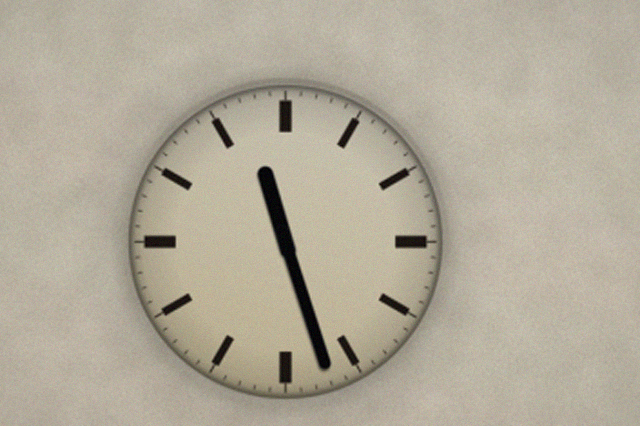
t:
11:27
